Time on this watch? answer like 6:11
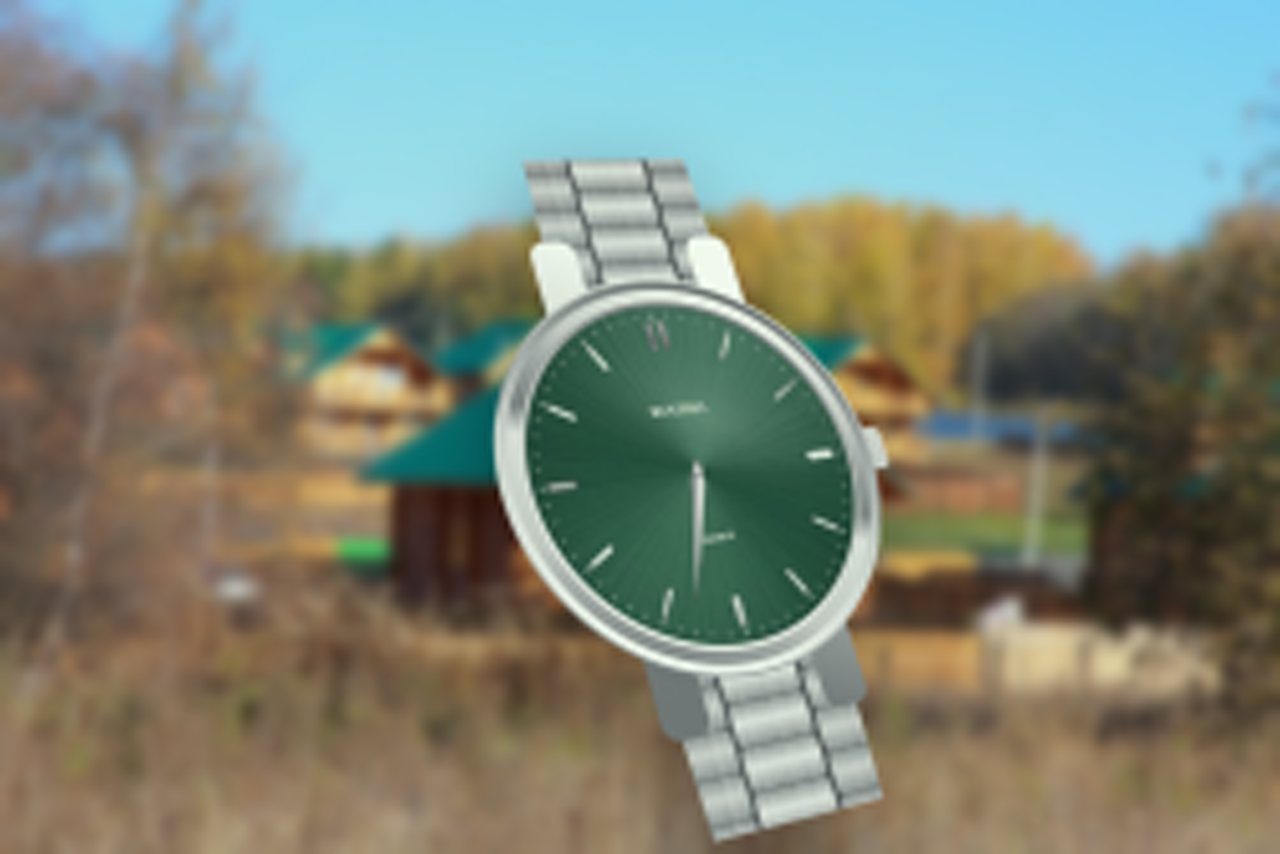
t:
6:33
